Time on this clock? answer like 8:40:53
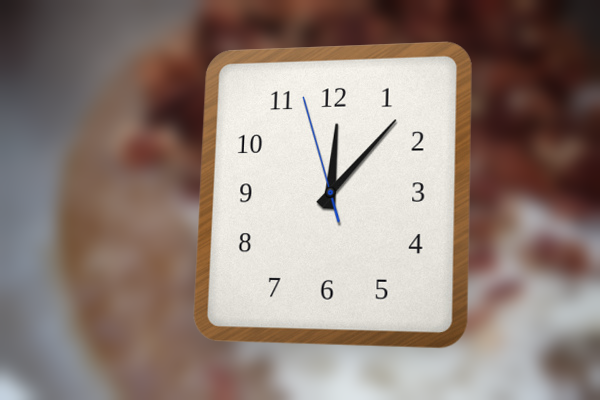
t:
12:06:57
